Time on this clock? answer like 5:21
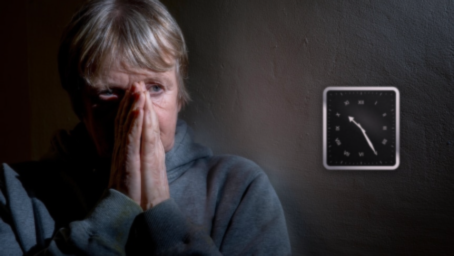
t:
10:25
